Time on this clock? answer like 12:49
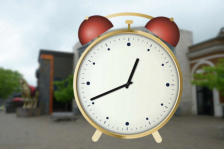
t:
12:41
